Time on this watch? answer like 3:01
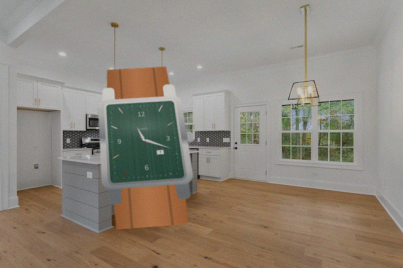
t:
11:19
